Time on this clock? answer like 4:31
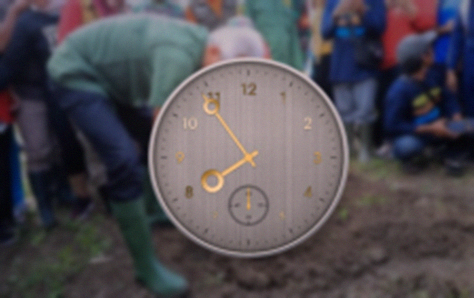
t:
7:54
